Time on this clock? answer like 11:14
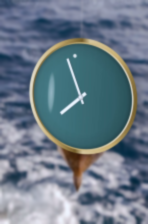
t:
7:58
